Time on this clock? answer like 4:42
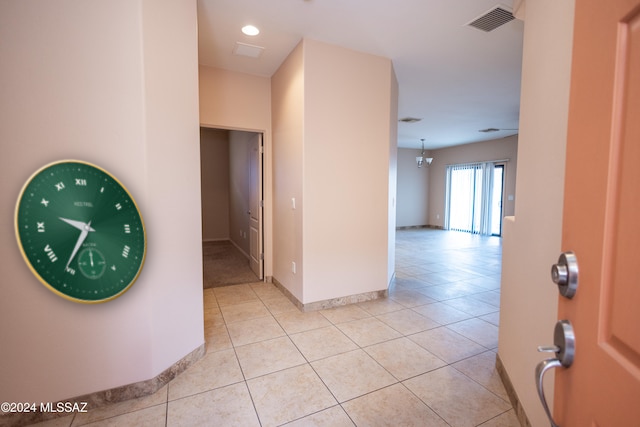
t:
9:36
